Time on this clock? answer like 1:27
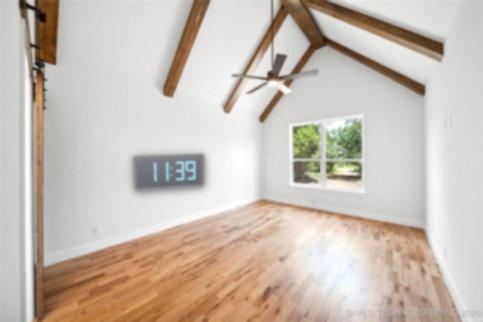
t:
11:39
